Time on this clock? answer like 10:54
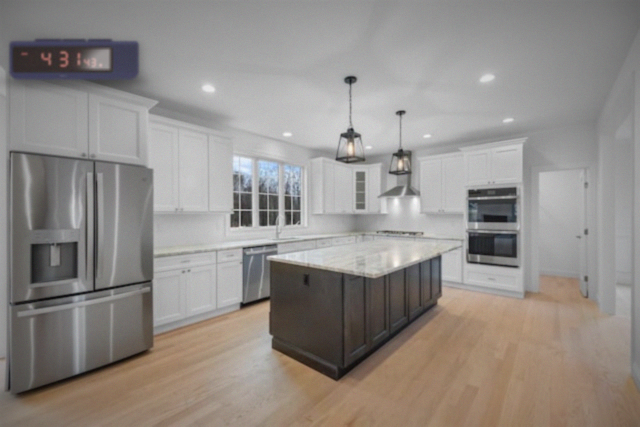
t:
4:31
